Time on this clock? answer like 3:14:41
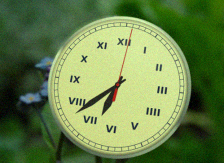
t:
6:38:01
